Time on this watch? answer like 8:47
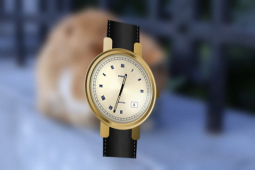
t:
12:33
